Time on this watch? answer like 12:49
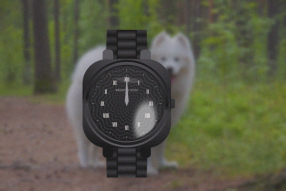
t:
12:00
